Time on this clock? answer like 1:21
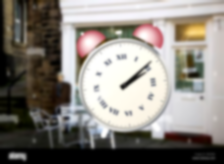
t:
2:09
